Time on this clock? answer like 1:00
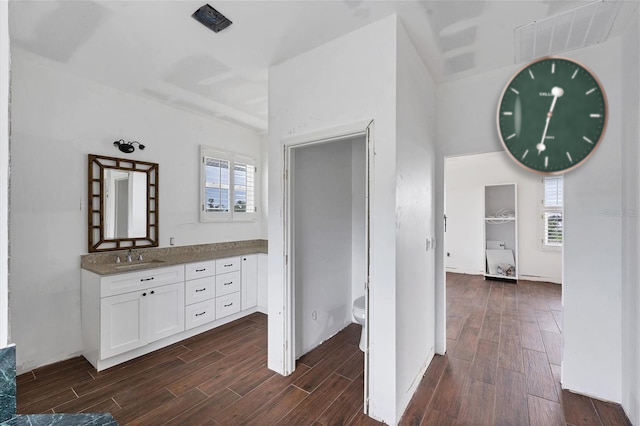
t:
12:32
